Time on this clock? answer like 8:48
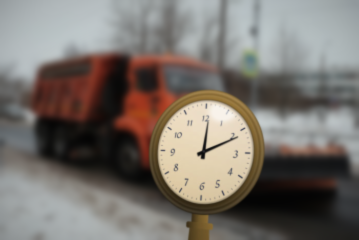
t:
12:11
